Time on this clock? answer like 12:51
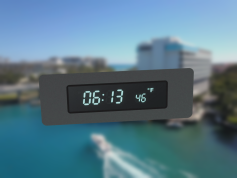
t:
6:13
